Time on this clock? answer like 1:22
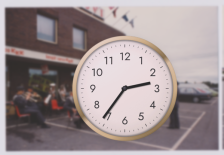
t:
2:36
